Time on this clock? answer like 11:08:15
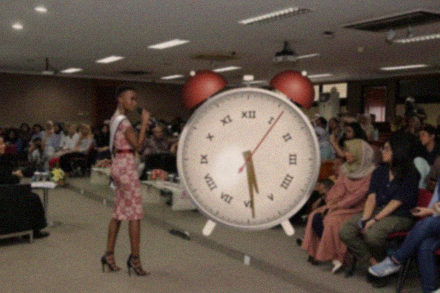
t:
5:29:06
